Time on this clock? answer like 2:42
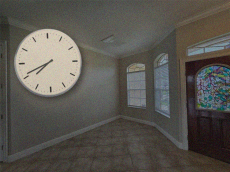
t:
7:41
